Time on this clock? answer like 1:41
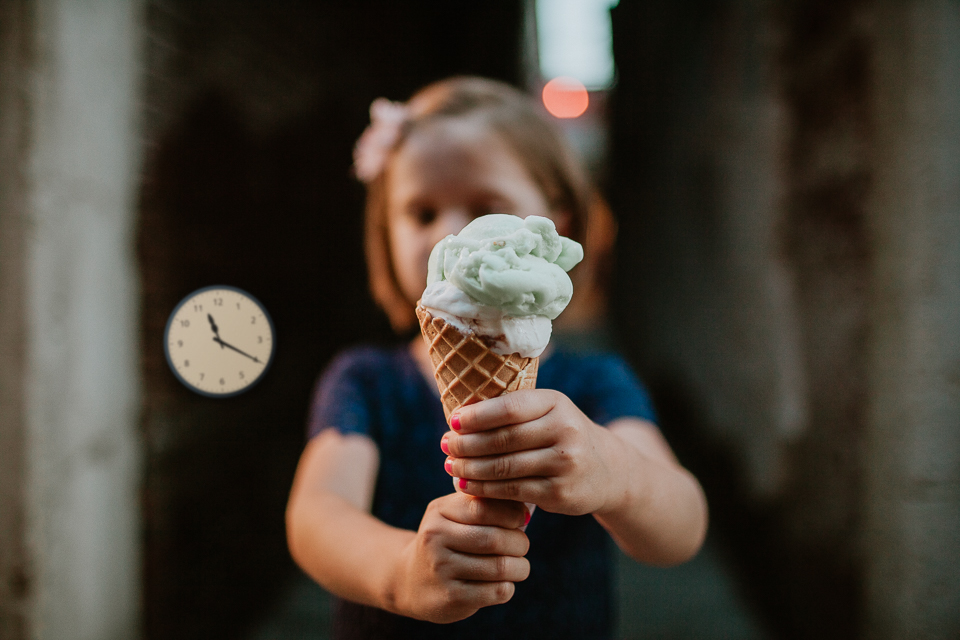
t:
11:20
